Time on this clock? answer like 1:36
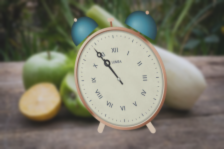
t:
10:54
